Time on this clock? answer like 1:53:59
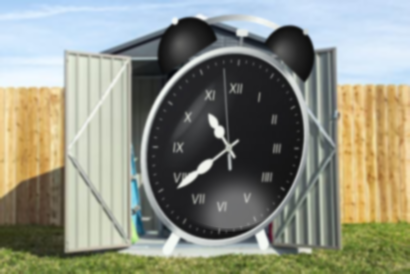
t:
10:38:58
